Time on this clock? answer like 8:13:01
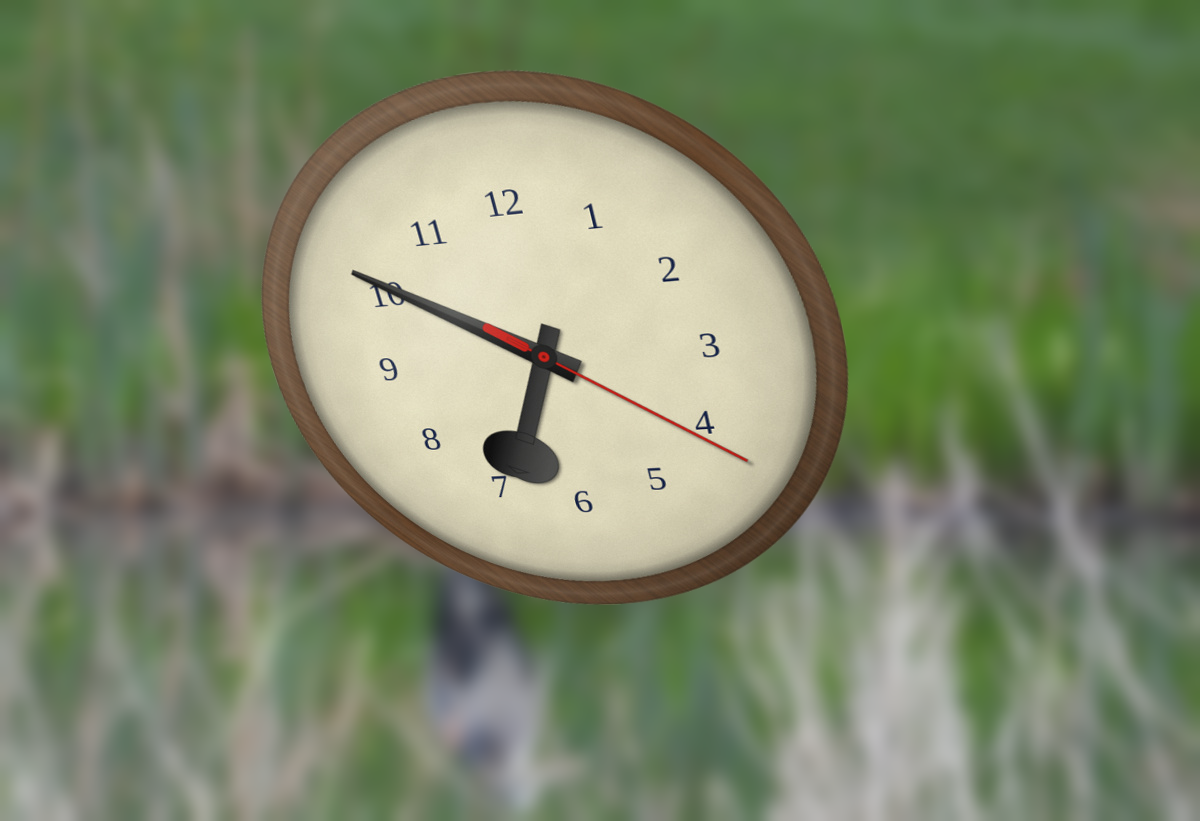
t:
6:50:21
